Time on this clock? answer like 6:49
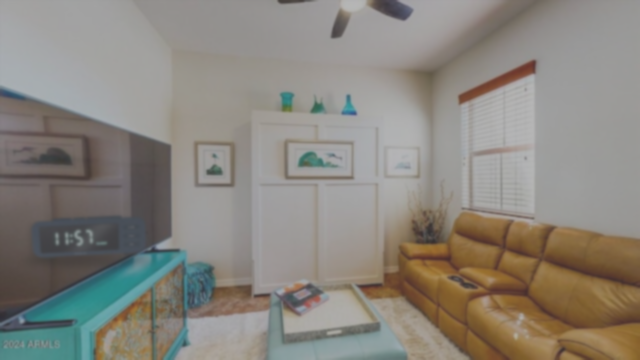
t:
11:57
